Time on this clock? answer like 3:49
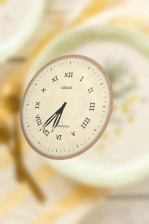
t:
6:37
